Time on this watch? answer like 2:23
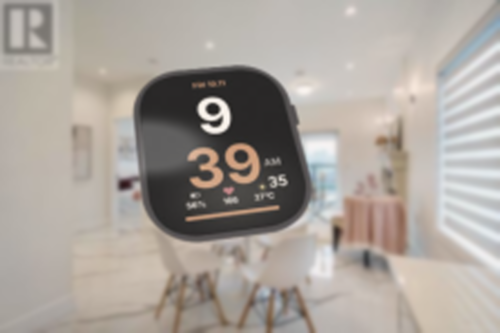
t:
9:39
